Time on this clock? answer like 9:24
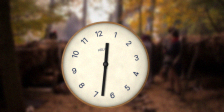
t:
12:33
